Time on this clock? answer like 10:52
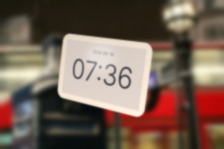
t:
7:36
